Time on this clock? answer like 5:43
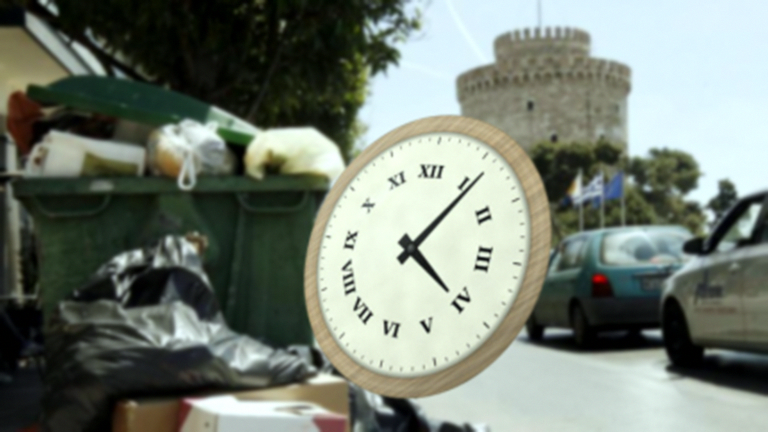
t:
4:06
